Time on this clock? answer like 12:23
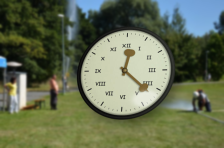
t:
12:22
